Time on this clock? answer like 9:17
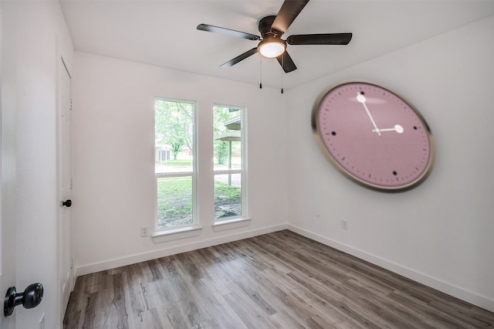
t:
2:59
